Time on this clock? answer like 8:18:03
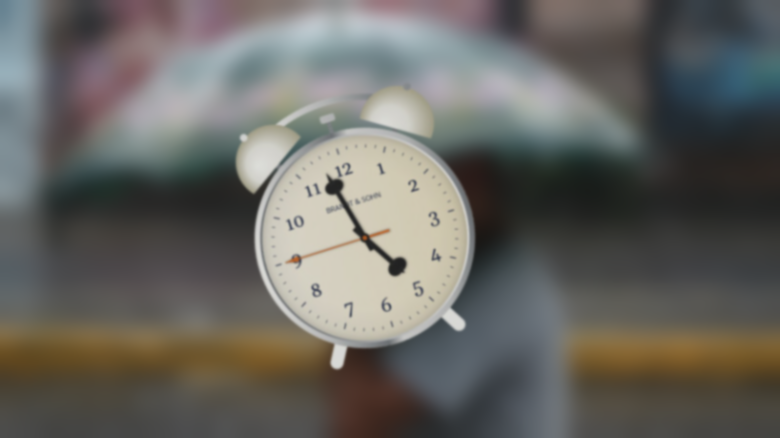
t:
4:57:45
